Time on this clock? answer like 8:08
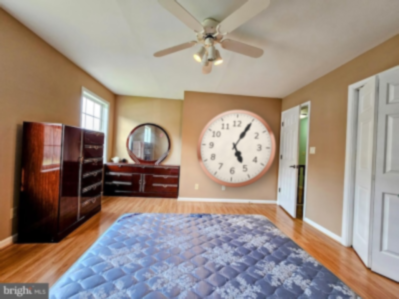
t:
5:05
